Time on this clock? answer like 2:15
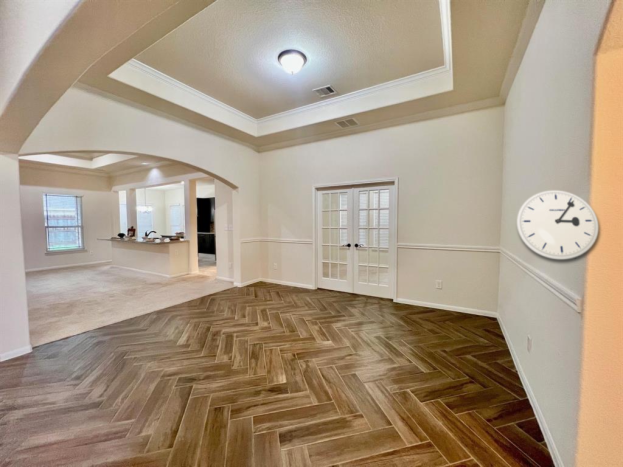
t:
3:06
